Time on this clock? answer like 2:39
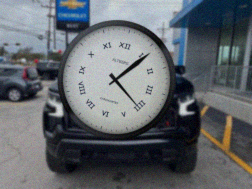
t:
4:06
